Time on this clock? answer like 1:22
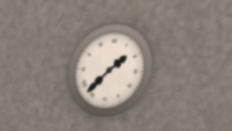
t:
1:37
